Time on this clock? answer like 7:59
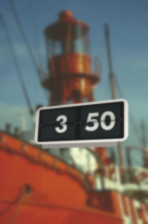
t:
3:50
